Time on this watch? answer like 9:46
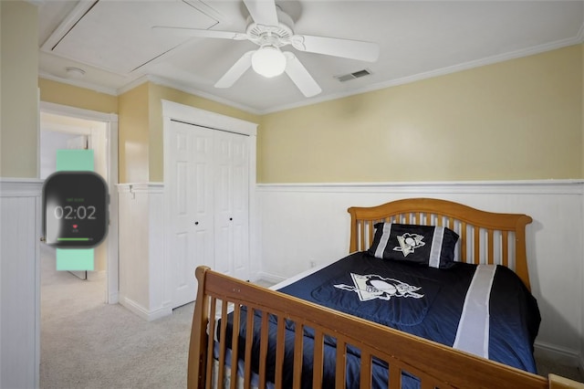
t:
2:02
